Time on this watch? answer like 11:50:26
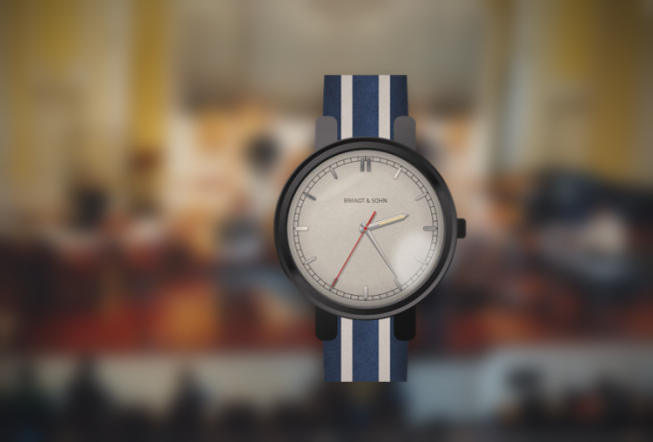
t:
2:24:35
